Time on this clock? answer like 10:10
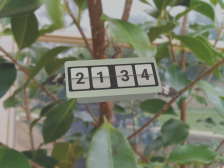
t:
21:34
